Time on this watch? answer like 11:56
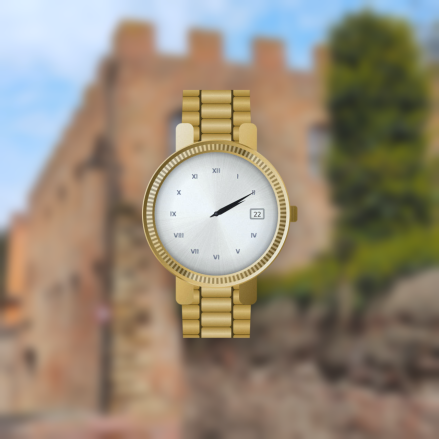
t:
2:10
